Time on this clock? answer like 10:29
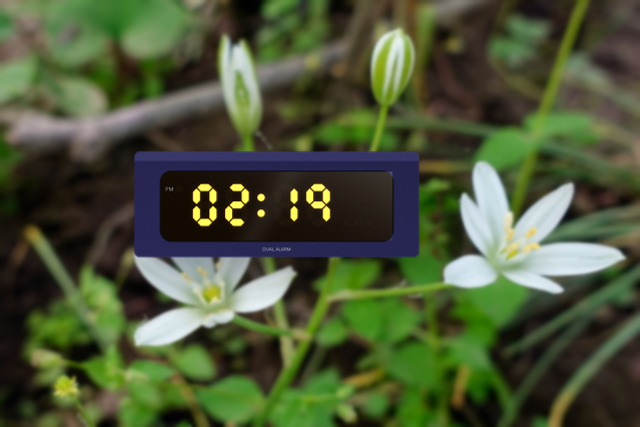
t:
2:19
